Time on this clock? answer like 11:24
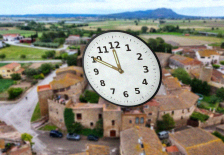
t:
11:50
